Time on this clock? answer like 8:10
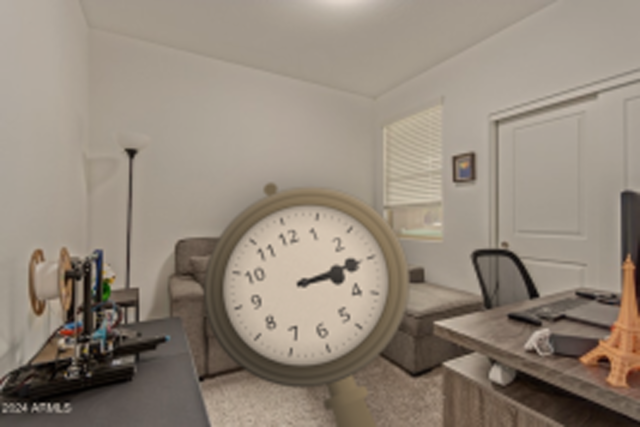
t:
3:15
